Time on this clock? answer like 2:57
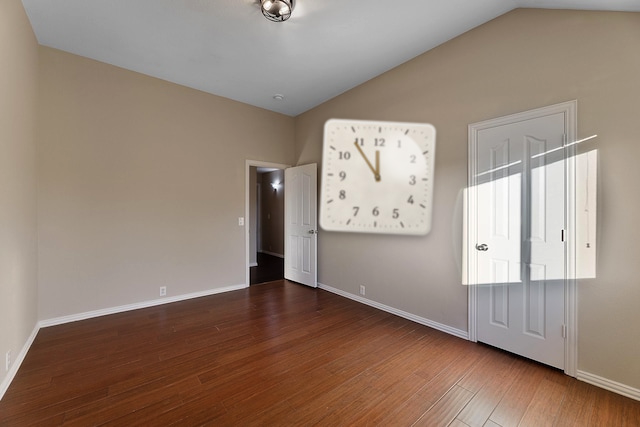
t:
11:54
